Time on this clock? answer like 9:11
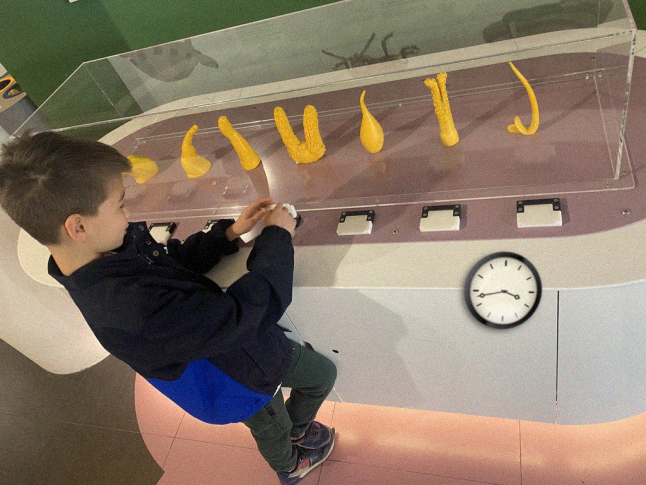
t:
3:43
